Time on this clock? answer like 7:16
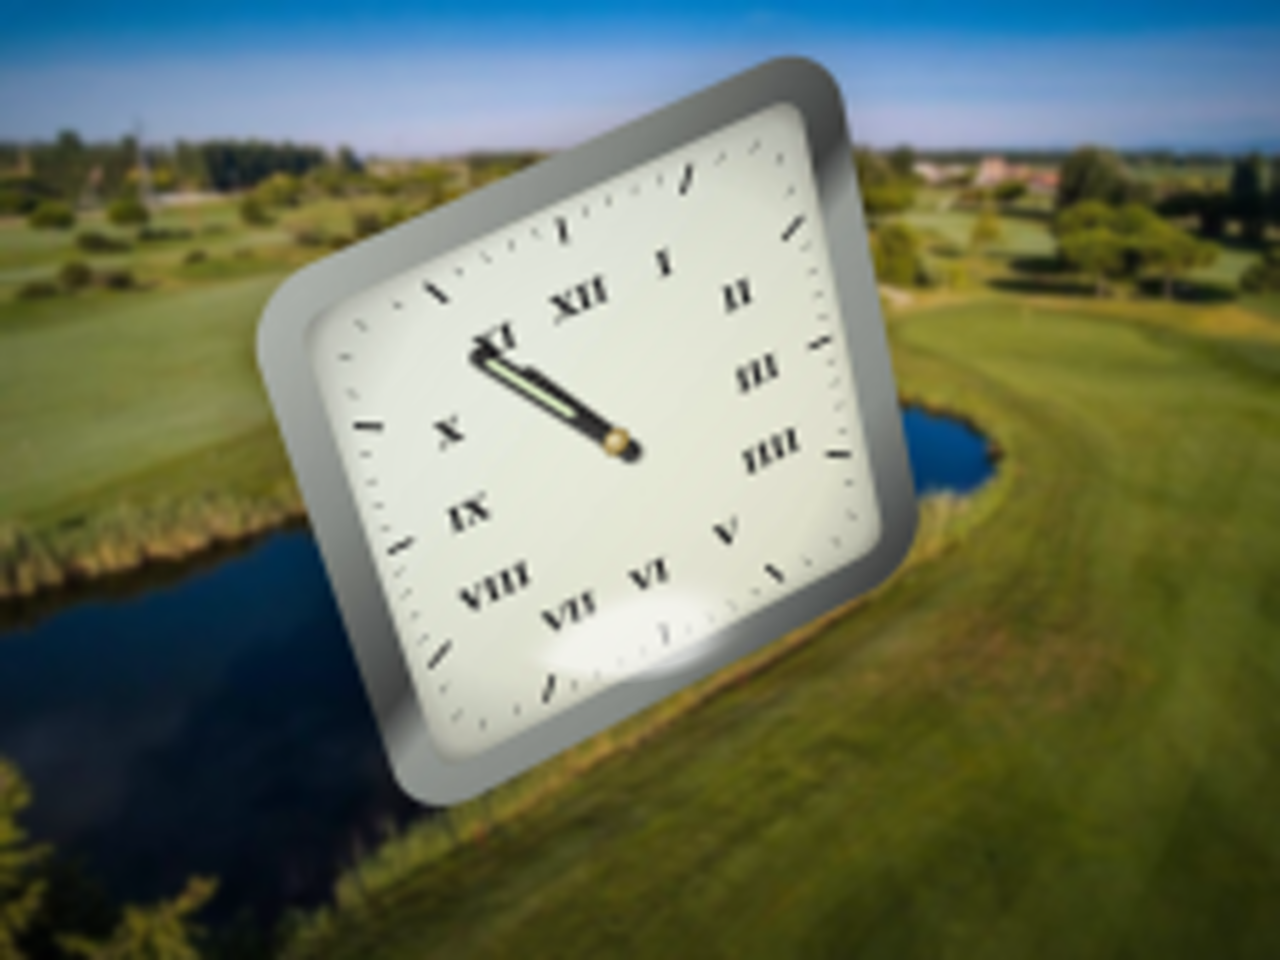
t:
10:54
